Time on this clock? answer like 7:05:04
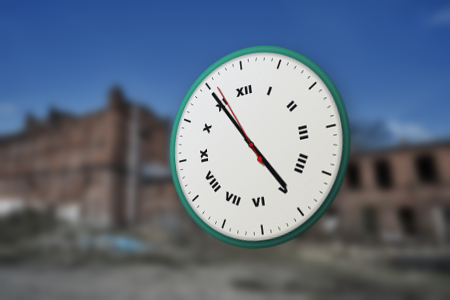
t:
4:54:56
